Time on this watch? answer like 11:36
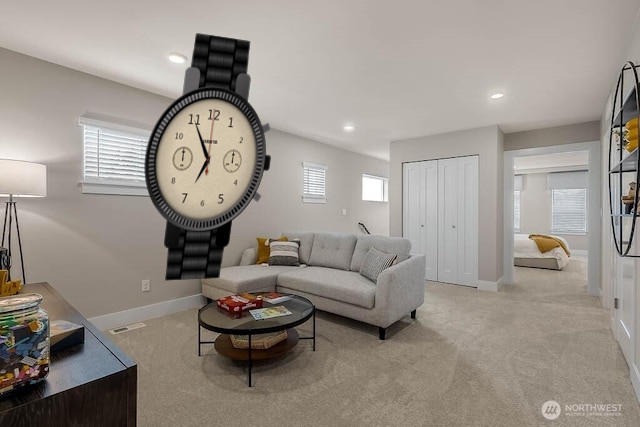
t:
6:55
